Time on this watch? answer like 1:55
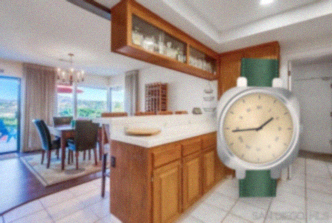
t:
1:44
